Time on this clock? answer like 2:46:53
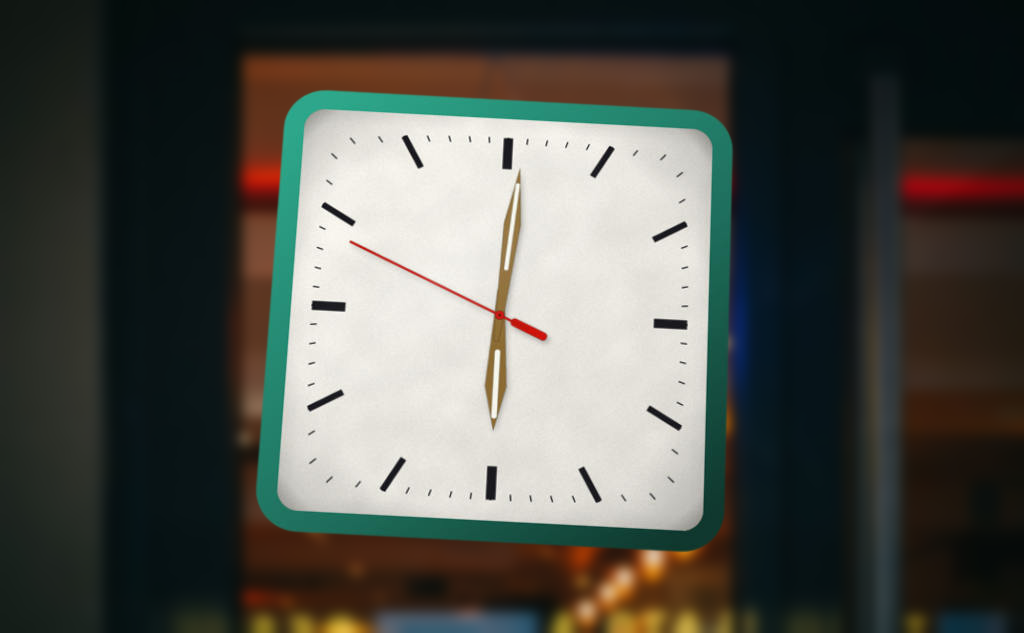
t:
6:00:49
